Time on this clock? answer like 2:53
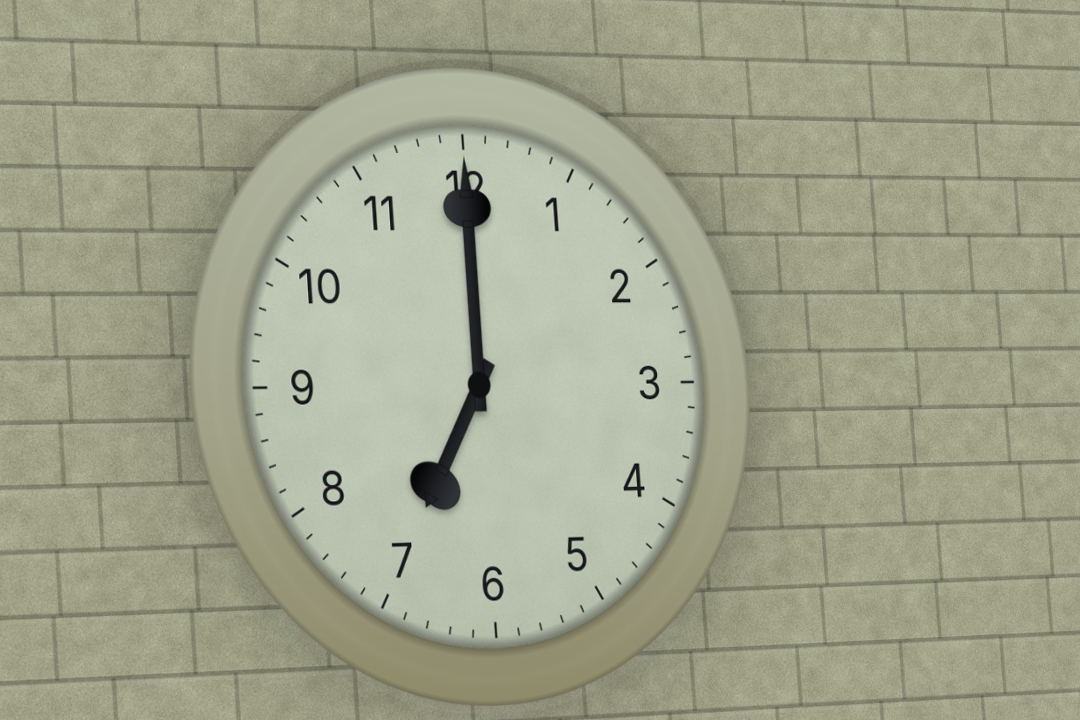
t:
7:00
